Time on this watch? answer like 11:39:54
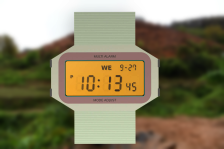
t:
10:13:45
